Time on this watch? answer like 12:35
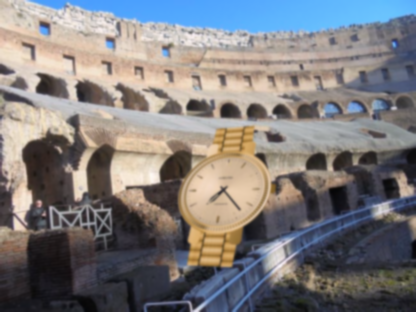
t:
7:23
